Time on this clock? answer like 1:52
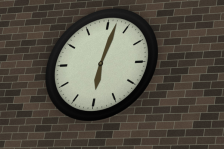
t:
6:02
